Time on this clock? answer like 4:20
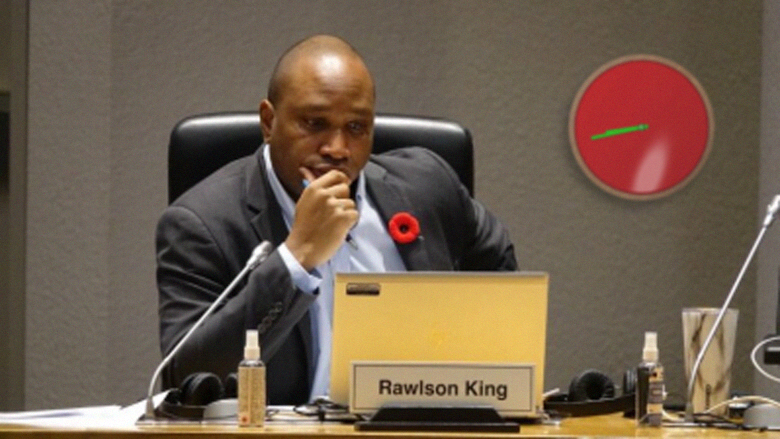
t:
8:43
